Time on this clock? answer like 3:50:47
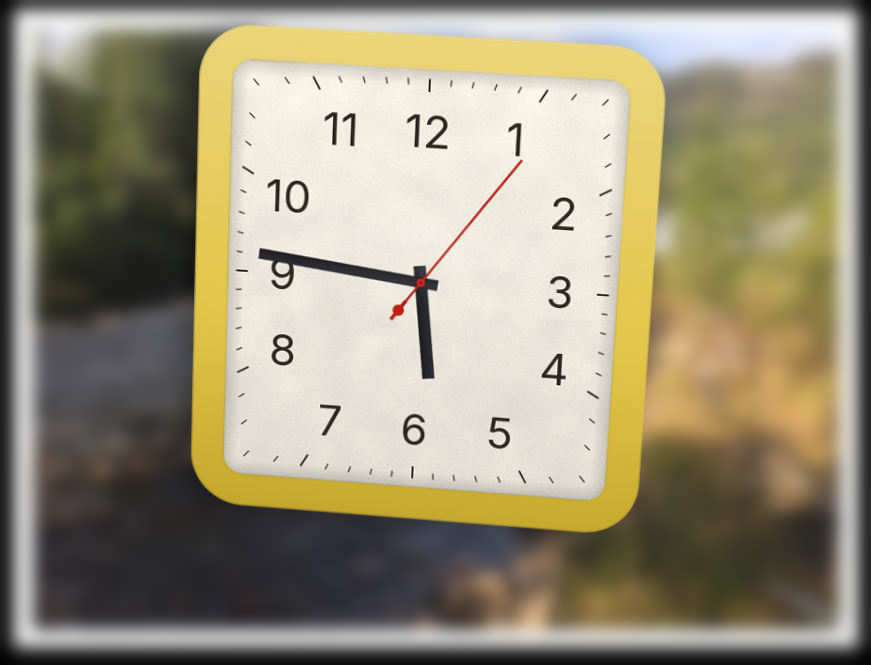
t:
5:46:06
